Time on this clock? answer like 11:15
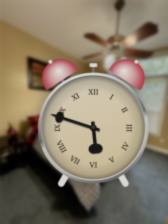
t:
5:48
